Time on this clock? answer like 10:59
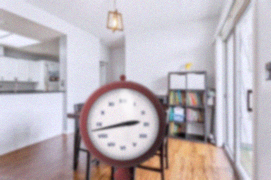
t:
2:43
